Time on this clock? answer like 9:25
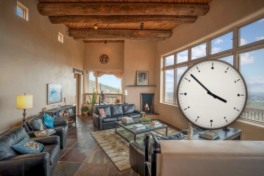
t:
3:52
